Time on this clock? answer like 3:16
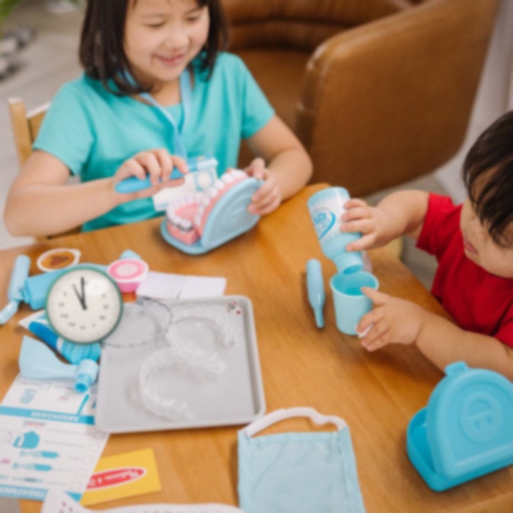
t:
10:59
